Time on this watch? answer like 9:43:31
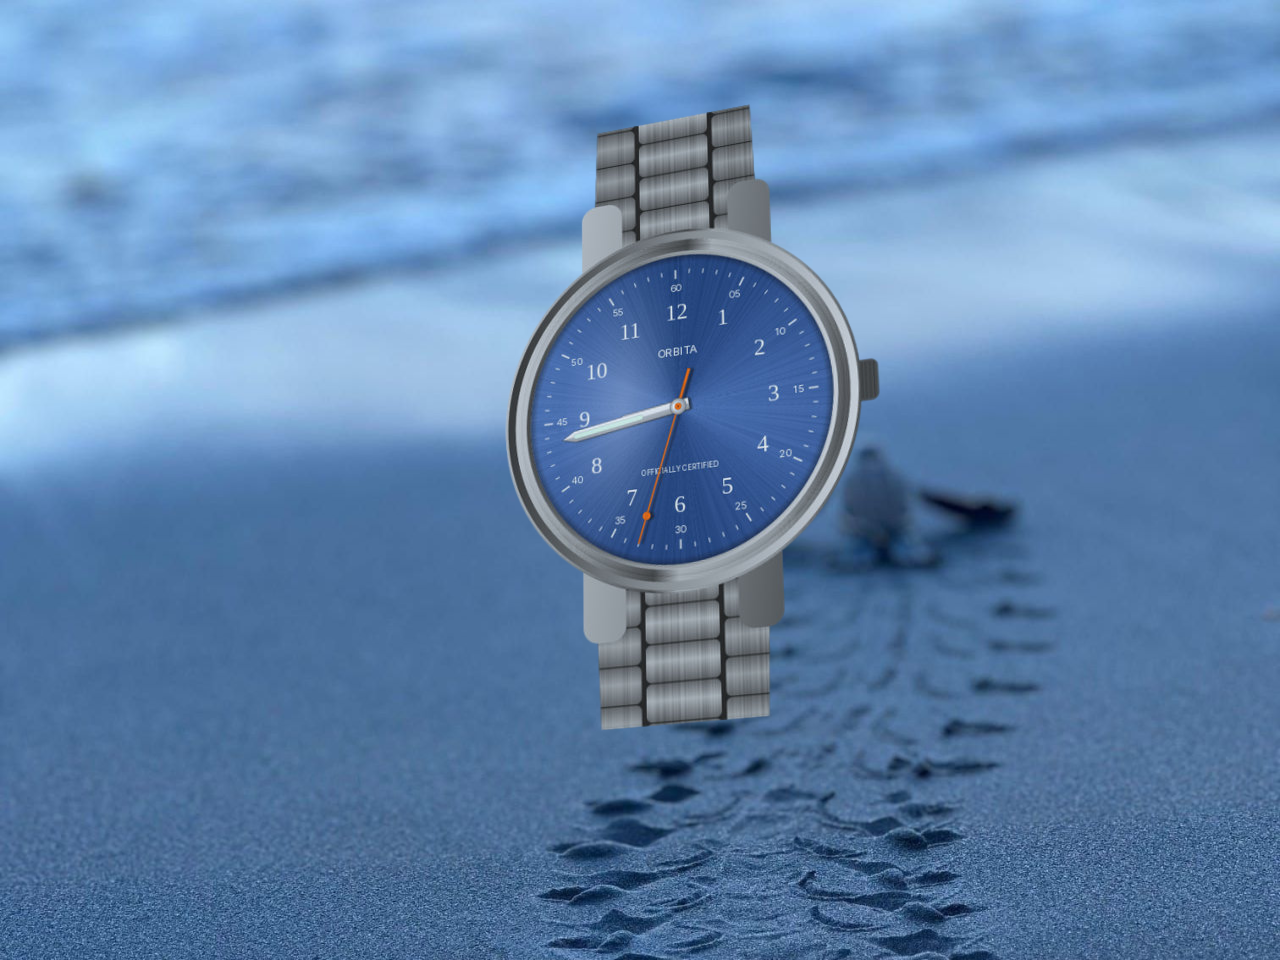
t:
8:43:33
